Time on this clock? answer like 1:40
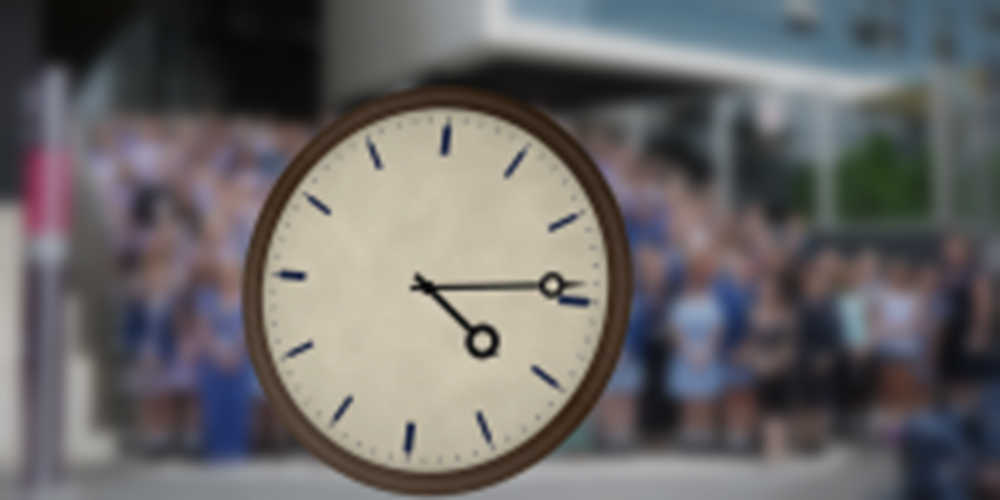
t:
4:14
